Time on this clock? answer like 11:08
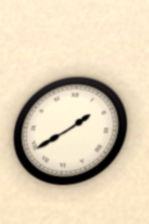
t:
1:39
